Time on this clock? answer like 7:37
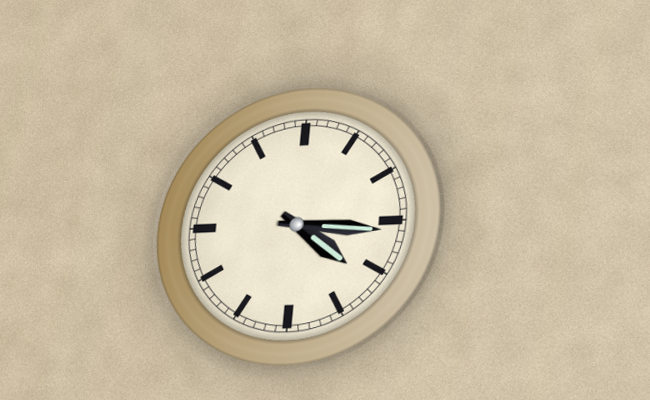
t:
4:16
